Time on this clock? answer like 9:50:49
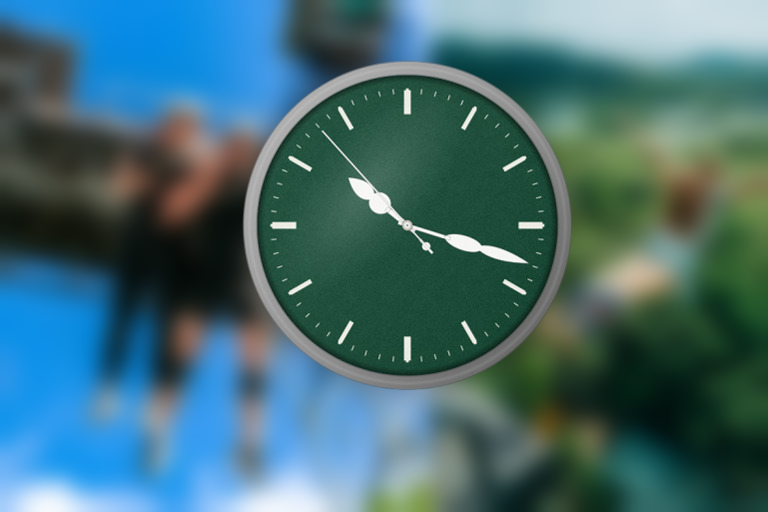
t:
10:17:53
